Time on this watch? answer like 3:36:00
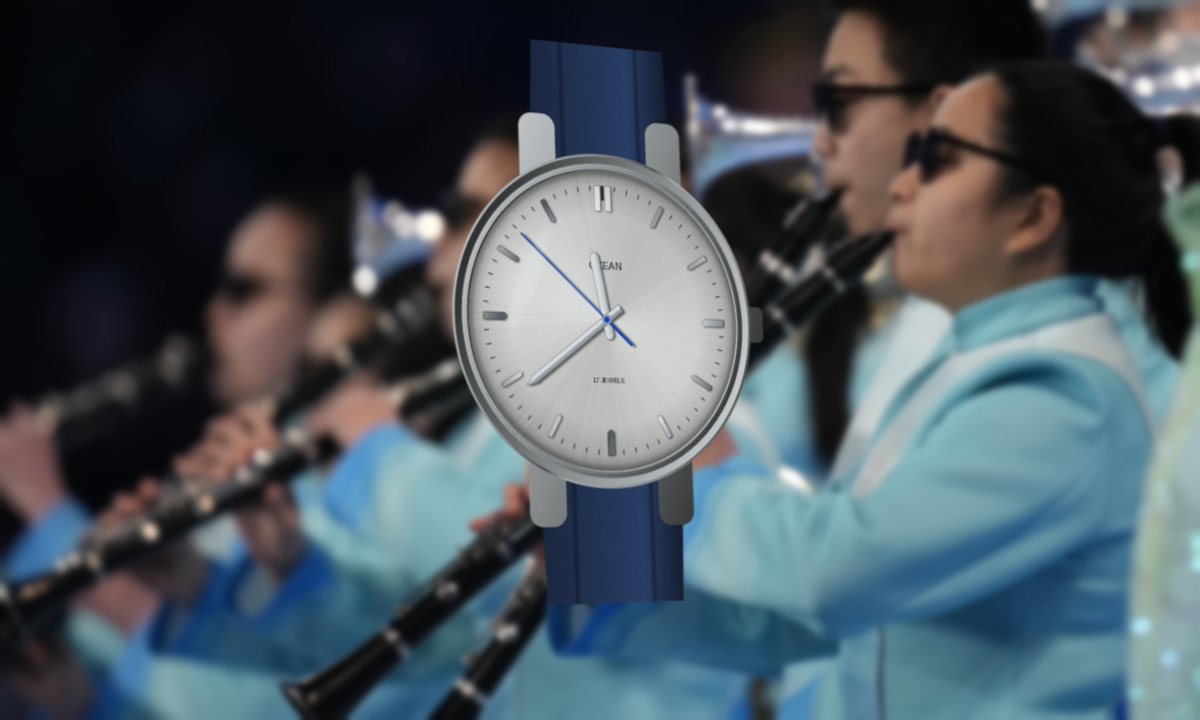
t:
11:38:52
